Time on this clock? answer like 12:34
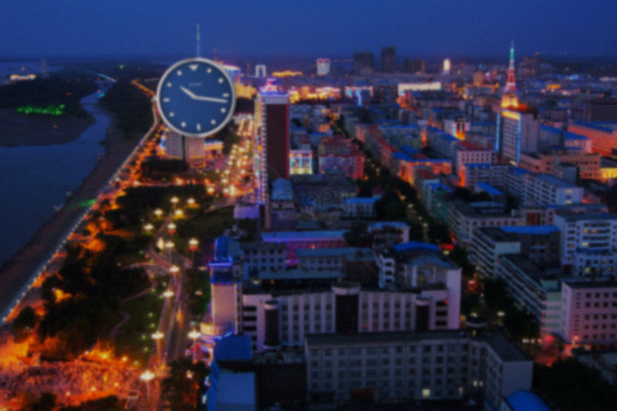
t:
10:17
